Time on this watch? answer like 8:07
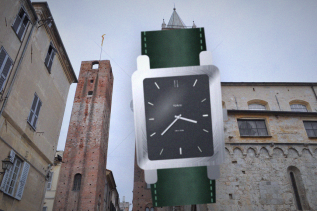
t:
3:38
